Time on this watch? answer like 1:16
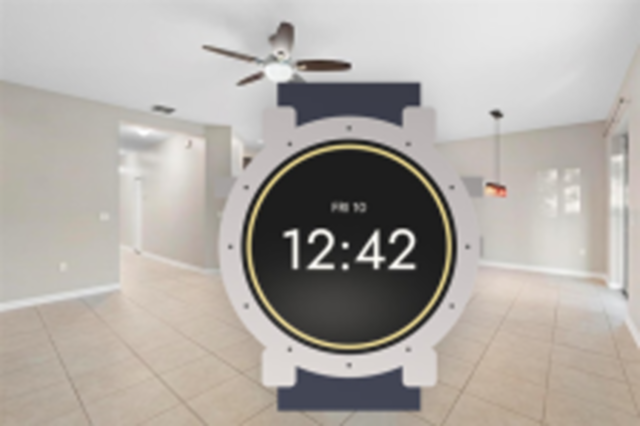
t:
12:42
